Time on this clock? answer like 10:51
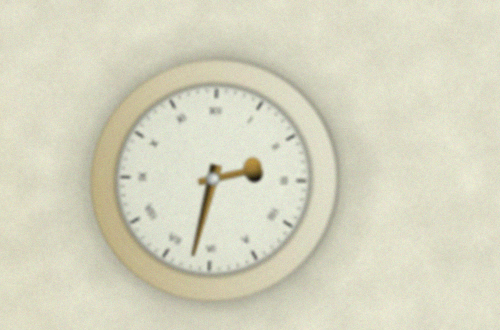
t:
2:32
